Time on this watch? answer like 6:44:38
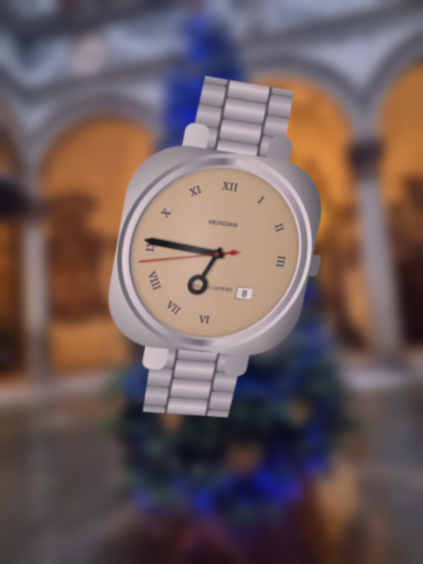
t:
6:45:43
